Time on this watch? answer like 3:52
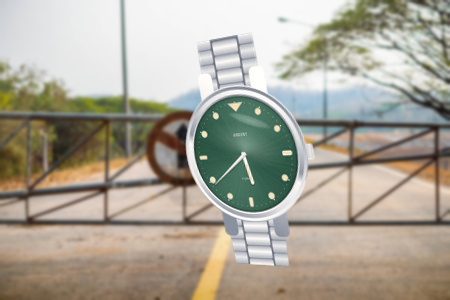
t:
5:39
